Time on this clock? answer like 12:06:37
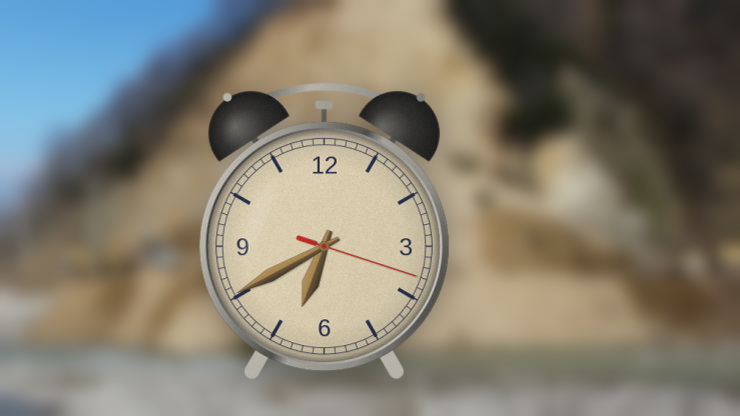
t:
6:40:18
